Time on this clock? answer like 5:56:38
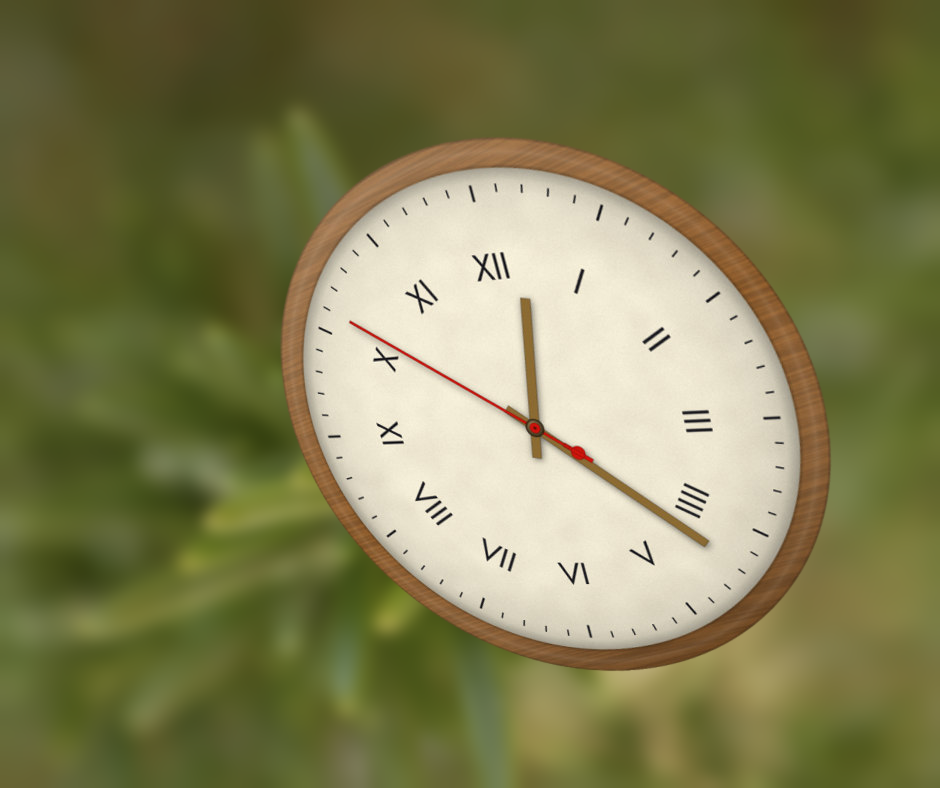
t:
12:21:51
